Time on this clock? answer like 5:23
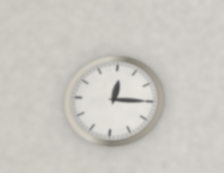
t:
12:15
